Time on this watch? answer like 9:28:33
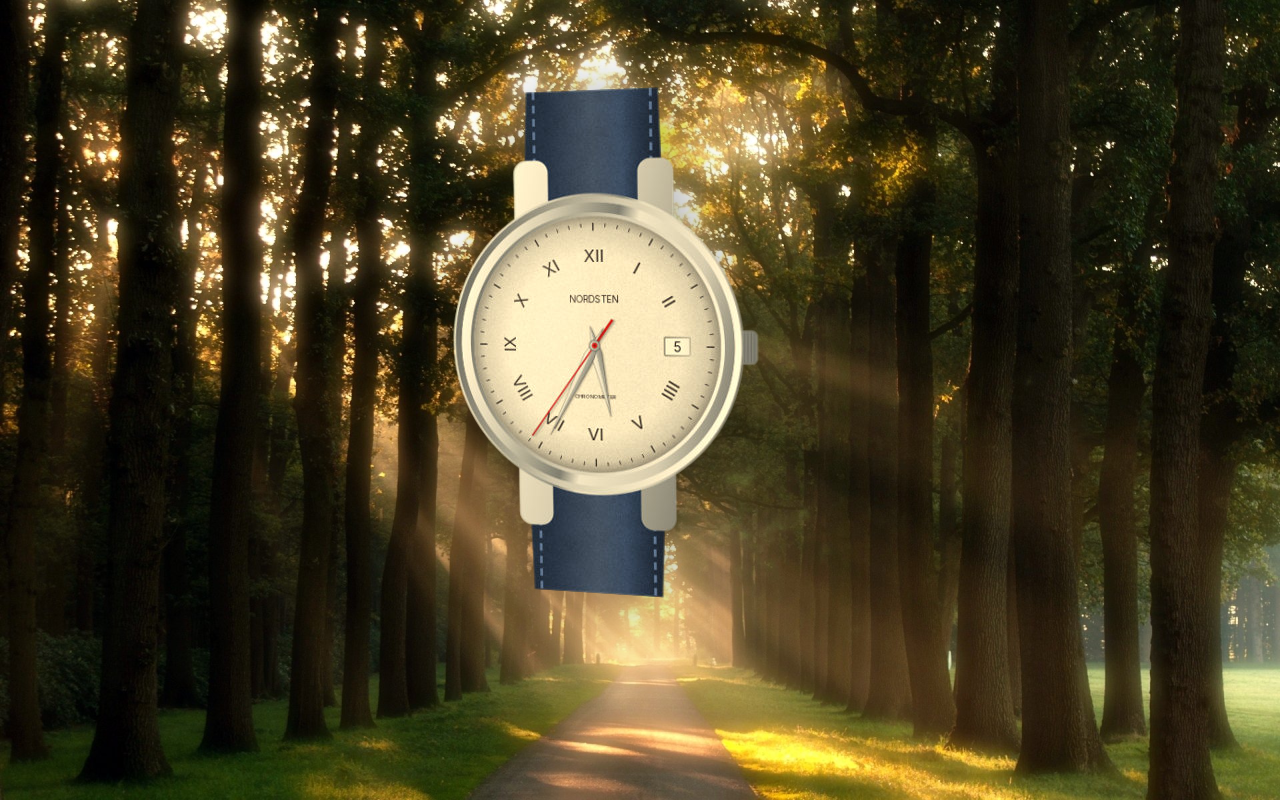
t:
5:34:36
